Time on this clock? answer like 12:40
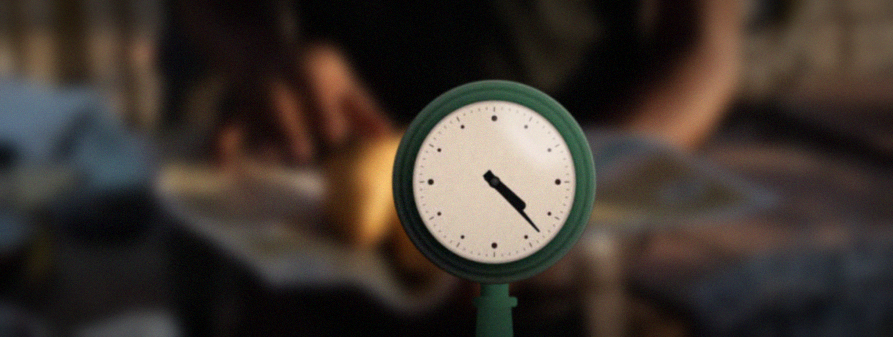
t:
4:23
